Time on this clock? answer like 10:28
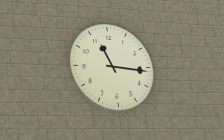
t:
11:16
